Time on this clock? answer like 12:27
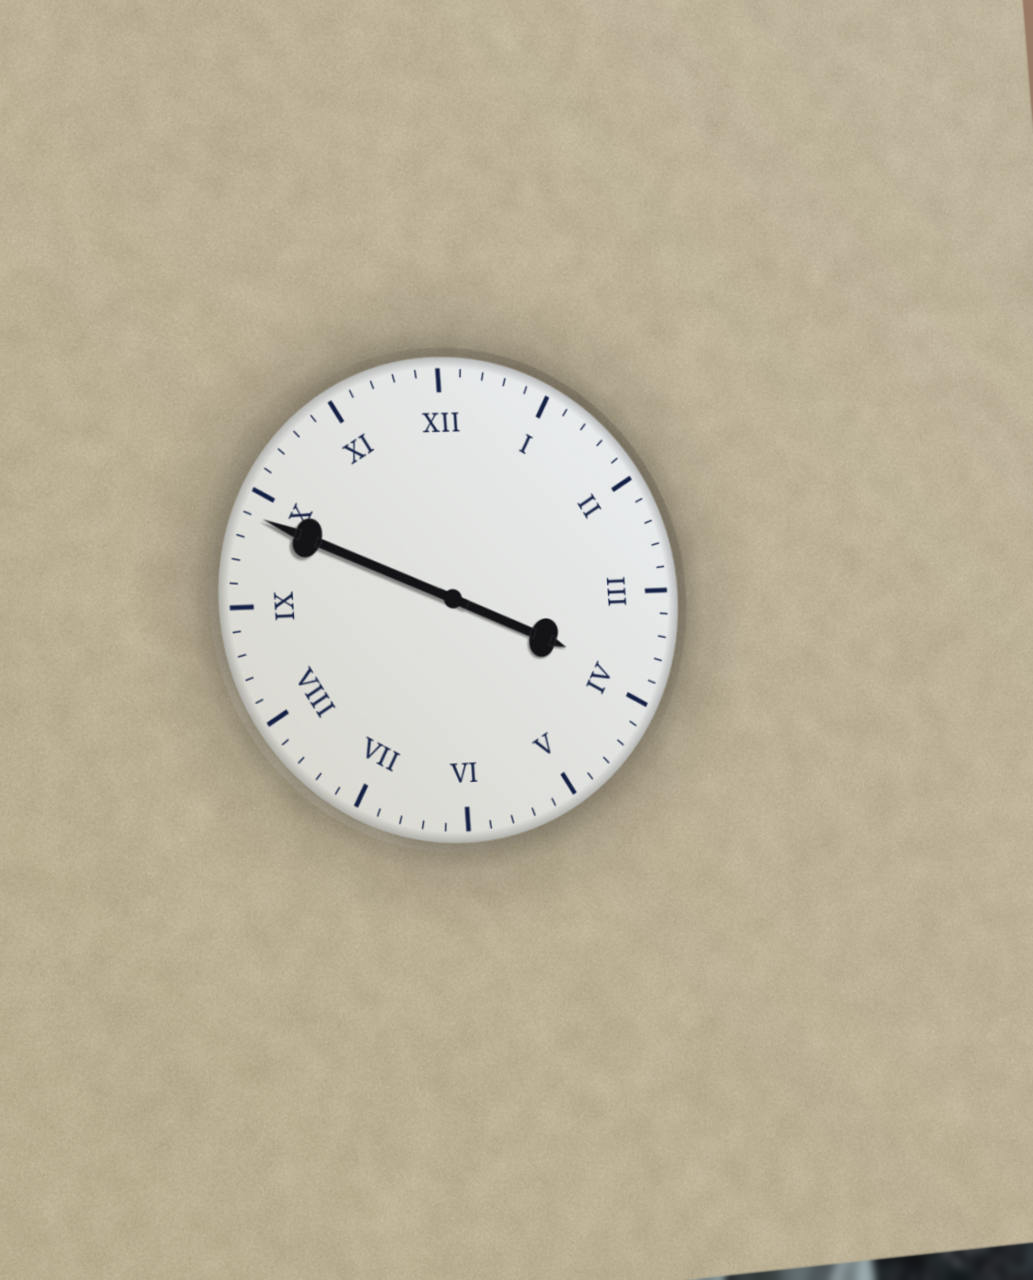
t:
3:49
